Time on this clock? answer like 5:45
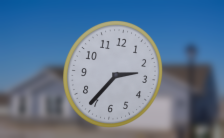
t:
2:36
